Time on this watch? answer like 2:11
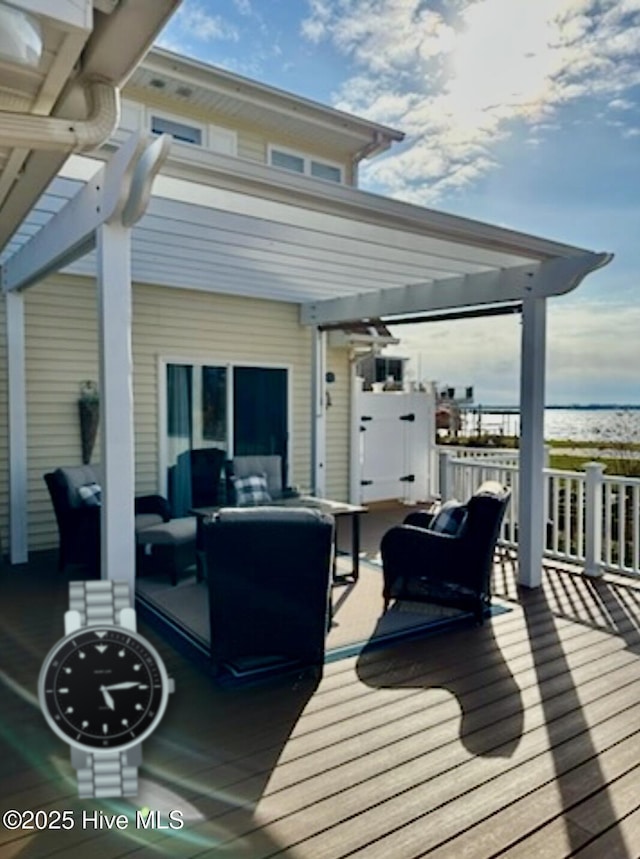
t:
5:14
